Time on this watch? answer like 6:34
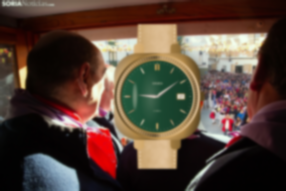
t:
9:09
